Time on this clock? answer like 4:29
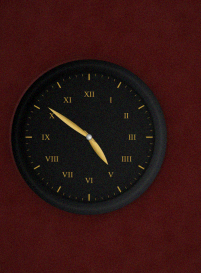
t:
4:51
